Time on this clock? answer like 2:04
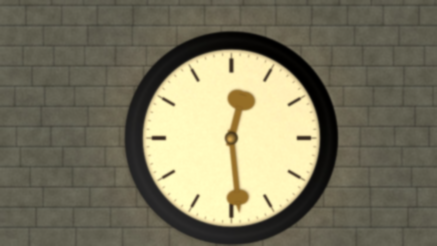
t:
12:29
